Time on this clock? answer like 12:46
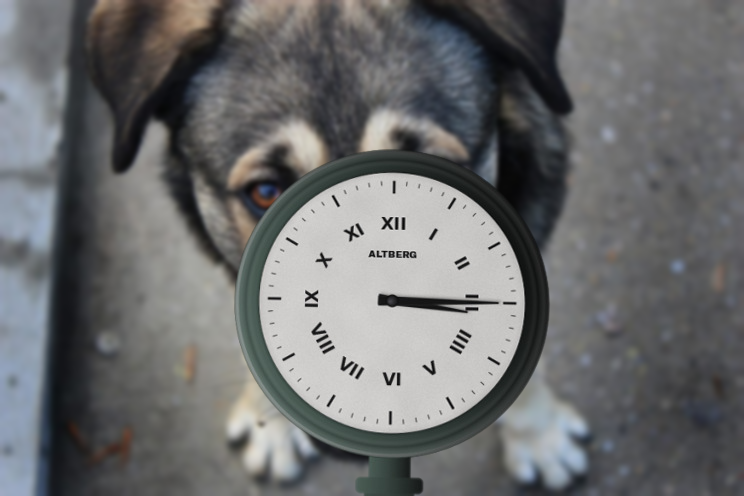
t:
3:15
